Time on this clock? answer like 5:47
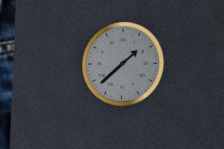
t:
1:38
